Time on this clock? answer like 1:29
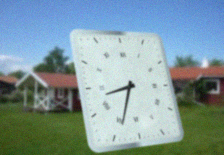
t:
8:34
